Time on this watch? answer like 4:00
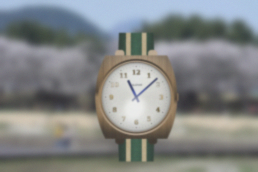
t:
11:08
